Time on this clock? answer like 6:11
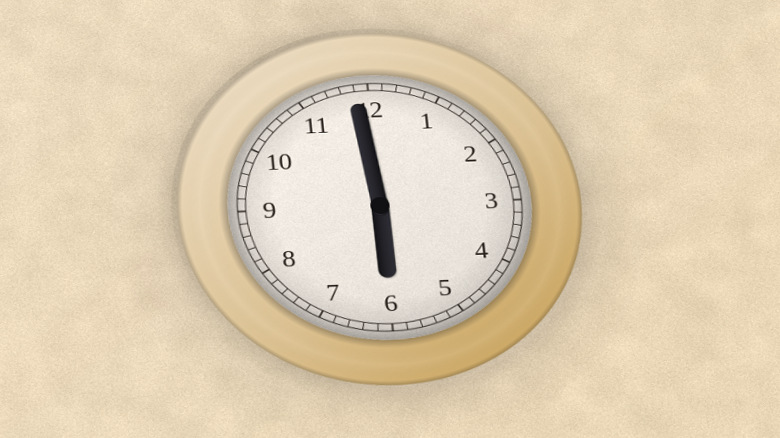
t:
5:59
